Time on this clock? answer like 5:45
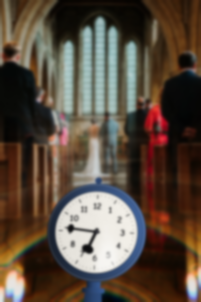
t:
6:46
